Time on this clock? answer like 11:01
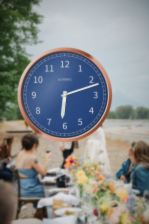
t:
6:12
